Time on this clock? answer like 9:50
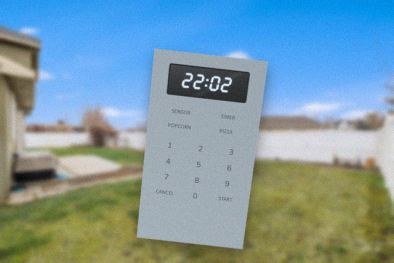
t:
22:02
